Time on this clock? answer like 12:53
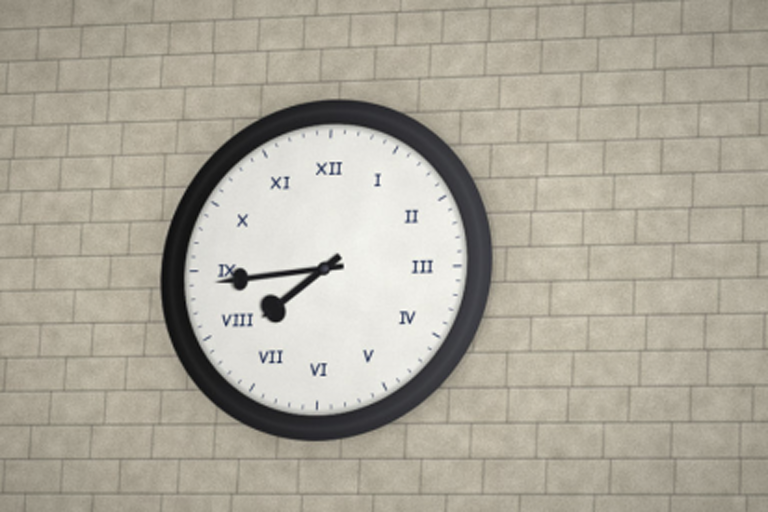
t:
7:44
